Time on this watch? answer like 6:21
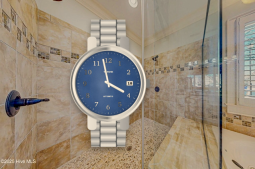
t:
3:58
